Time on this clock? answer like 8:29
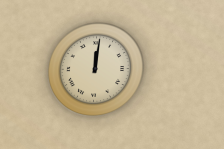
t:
12:01
